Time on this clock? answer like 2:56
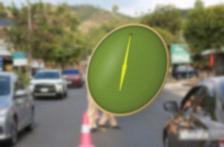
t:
6:00
